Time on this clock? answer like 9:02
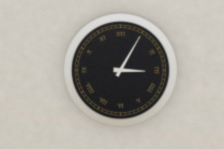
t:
3:05
